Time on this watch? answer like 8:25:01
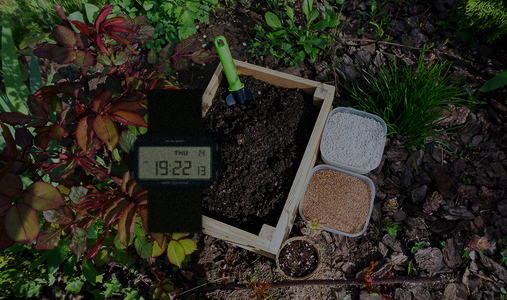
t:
19:22:13
